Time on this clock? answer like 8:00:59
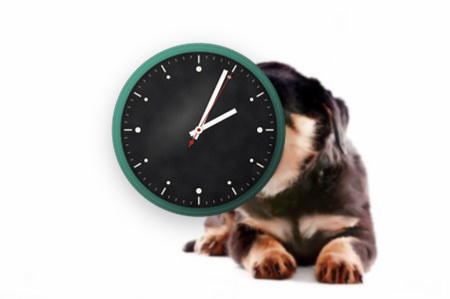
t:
2:04:05
